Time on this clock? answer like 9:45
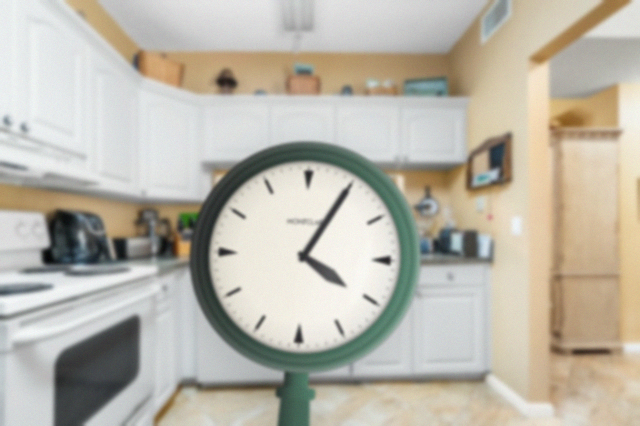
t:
4:05
